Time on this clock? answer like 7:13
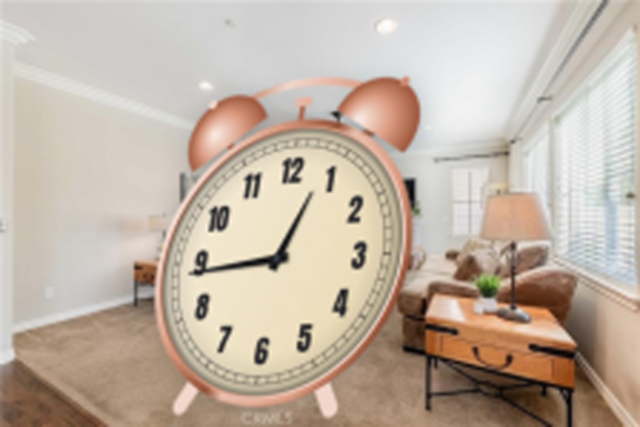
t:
12:44
